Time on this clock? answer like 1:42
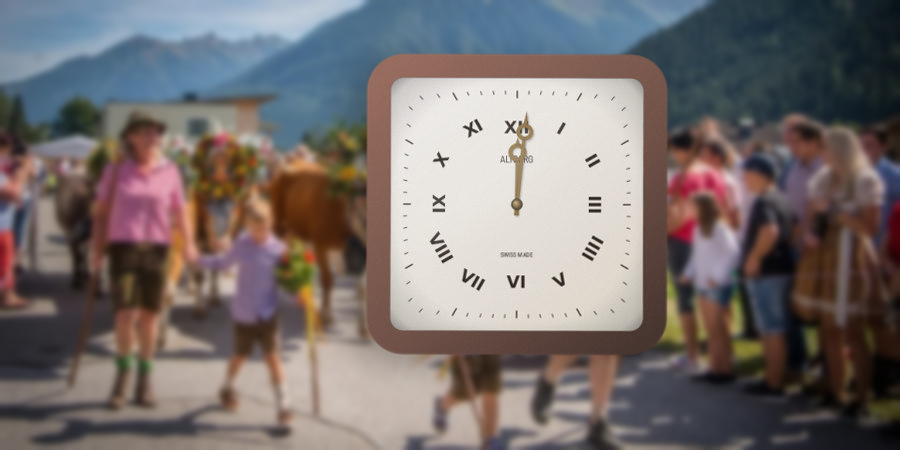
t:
12:01
